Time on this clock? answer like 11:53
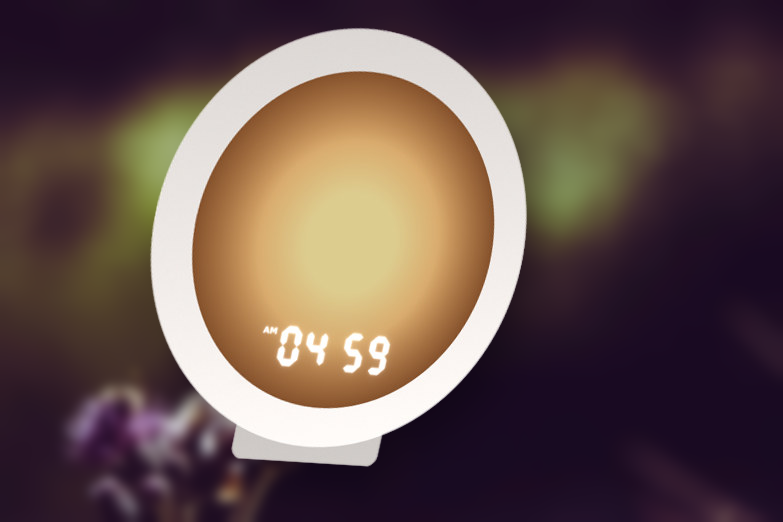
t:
4:59
